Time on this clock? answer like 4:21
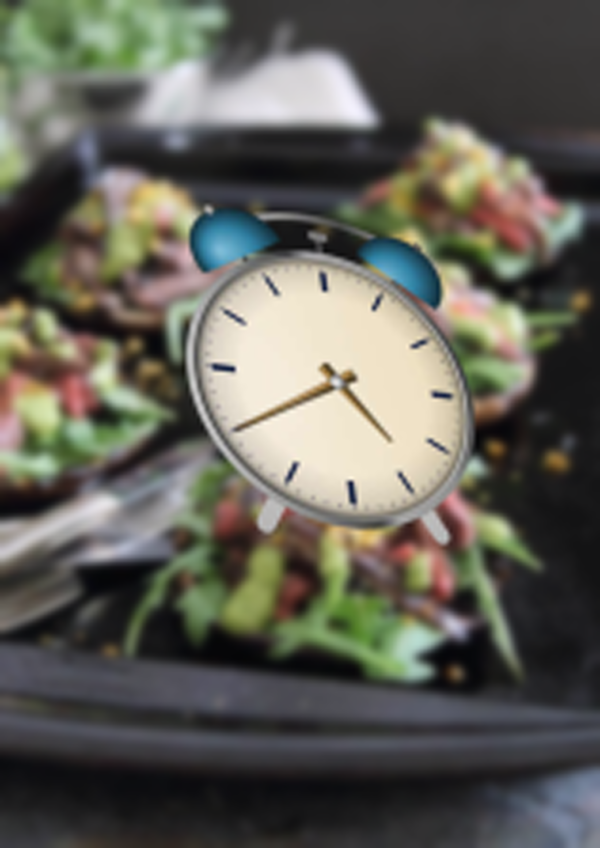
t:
4:40
